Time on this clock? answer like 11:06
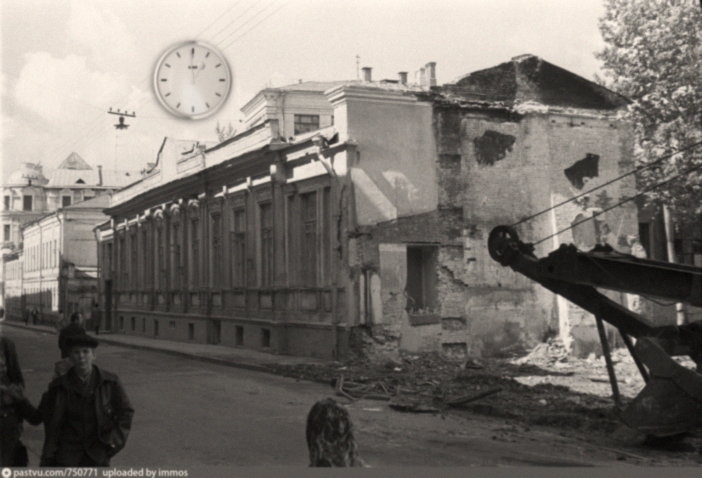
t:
12:59
